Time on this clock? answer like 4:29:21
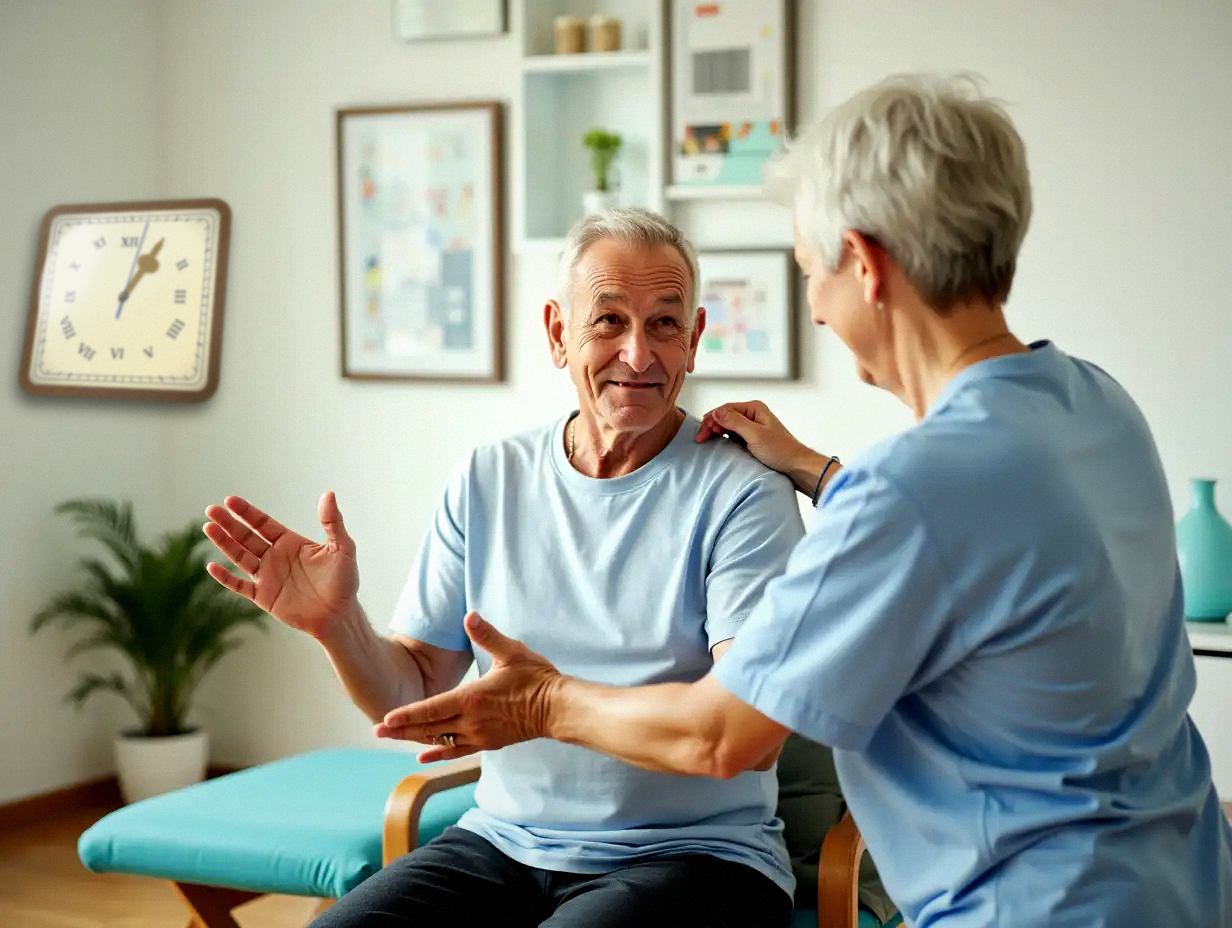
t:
1:05:02
